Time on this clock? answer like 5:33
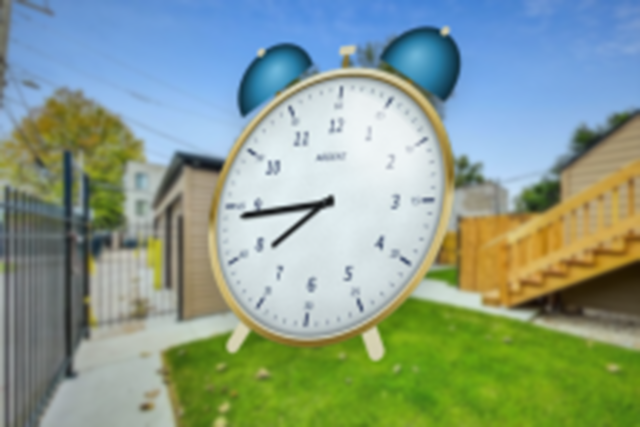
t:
7:44
